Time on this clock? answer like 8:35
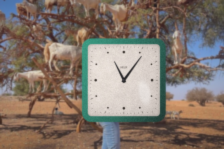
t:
11:06
